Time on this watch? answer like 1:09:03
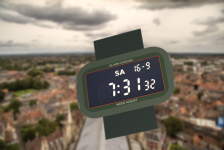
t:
7:31:32
